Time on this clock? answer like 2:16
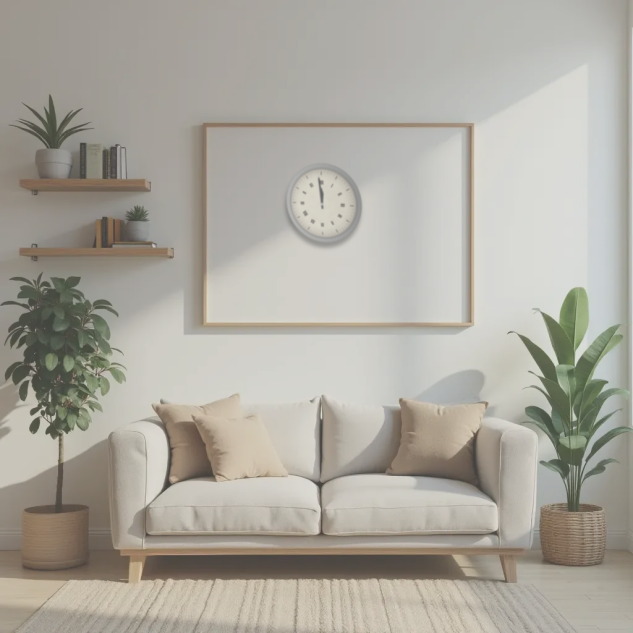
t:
11:59
